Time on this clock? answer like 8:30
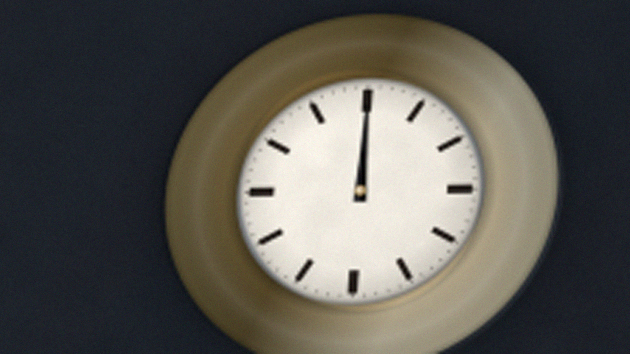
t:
12:00
